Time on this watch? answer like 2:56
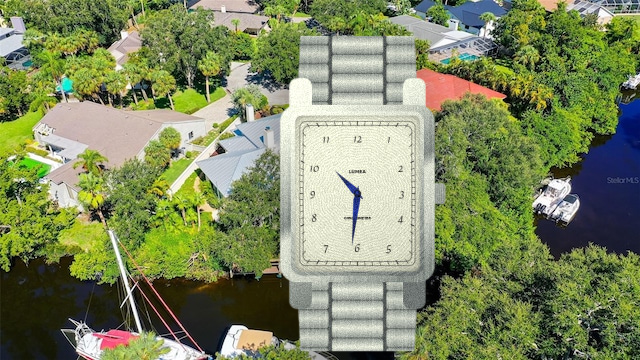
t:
10:31
